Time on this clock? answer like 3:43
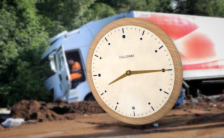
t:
8:15
